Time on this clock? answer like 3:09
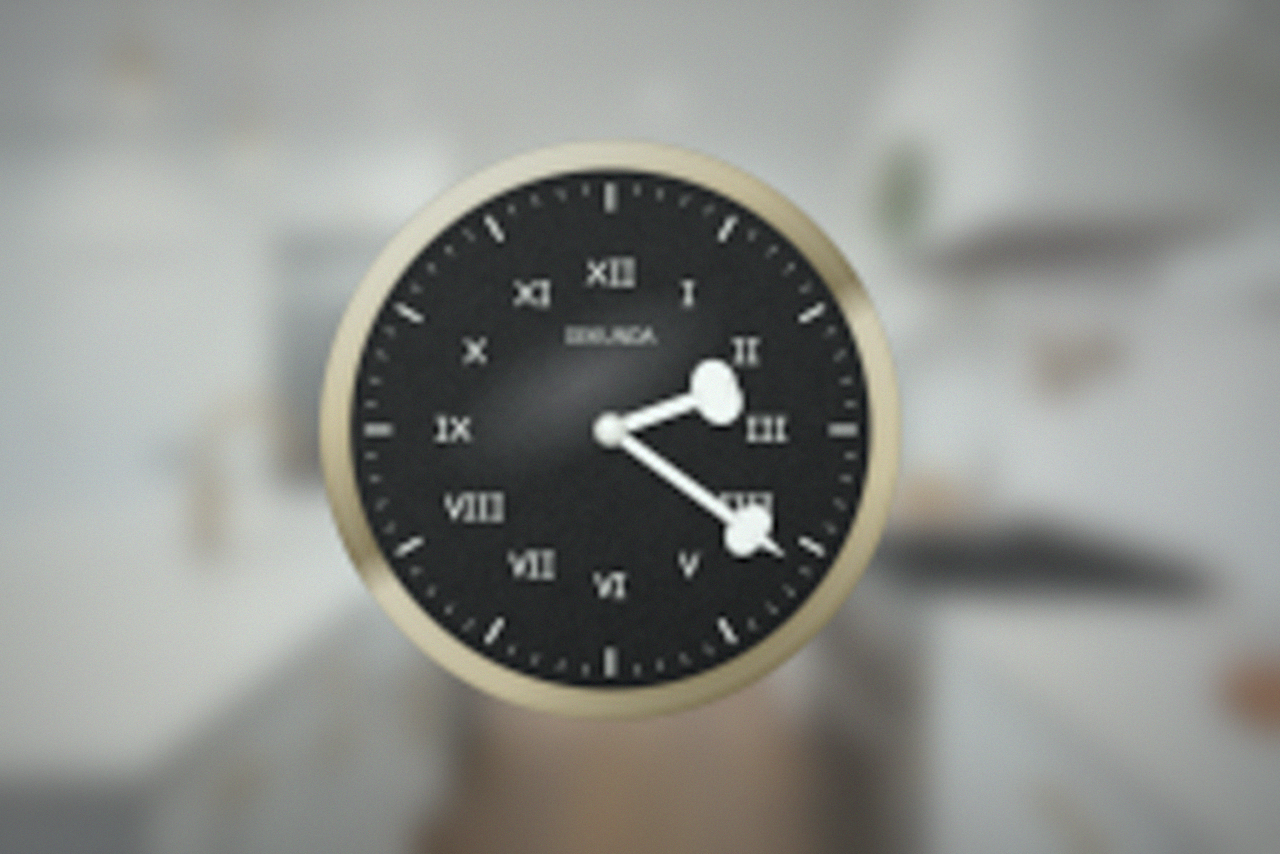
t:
2:21
